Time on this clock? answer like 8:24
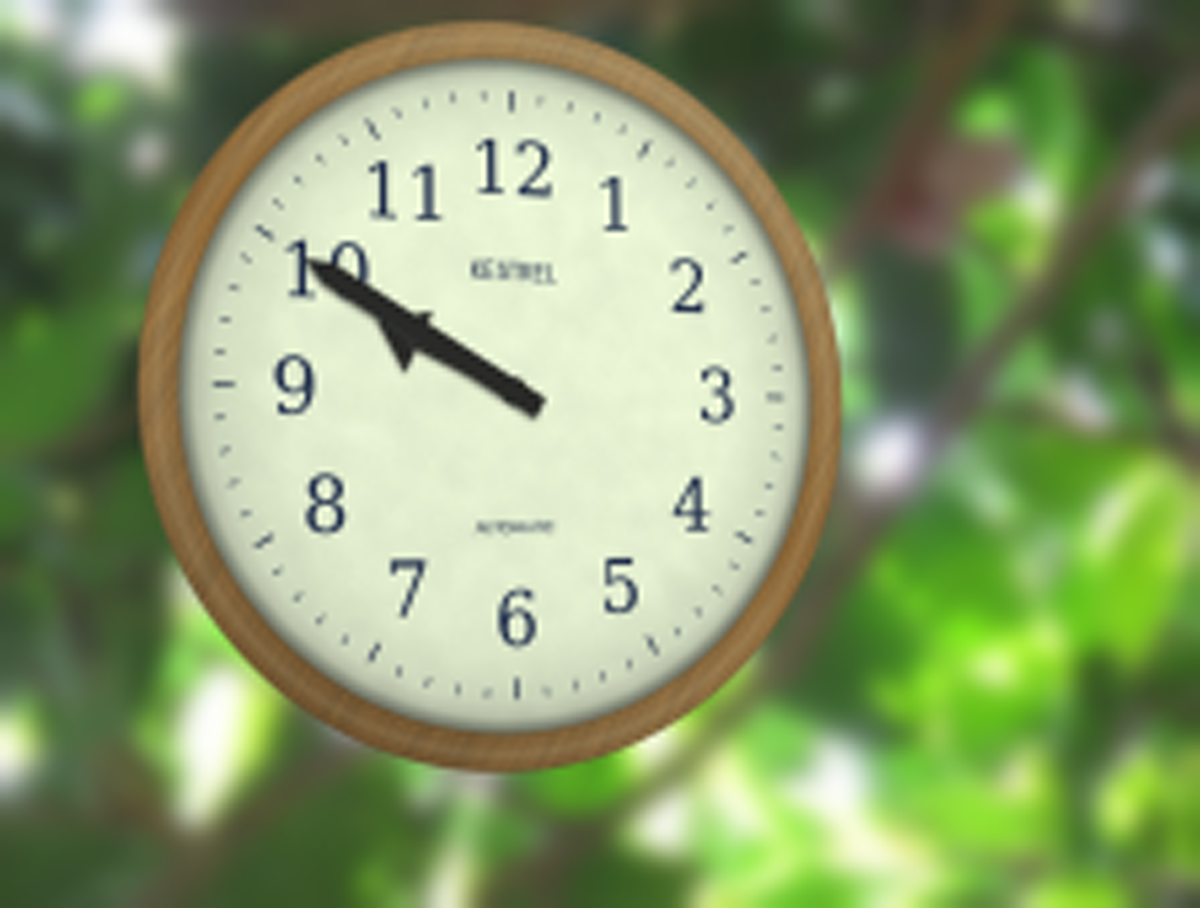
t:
9:50
